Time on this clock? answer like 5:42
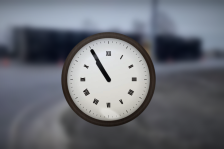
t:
10:55
